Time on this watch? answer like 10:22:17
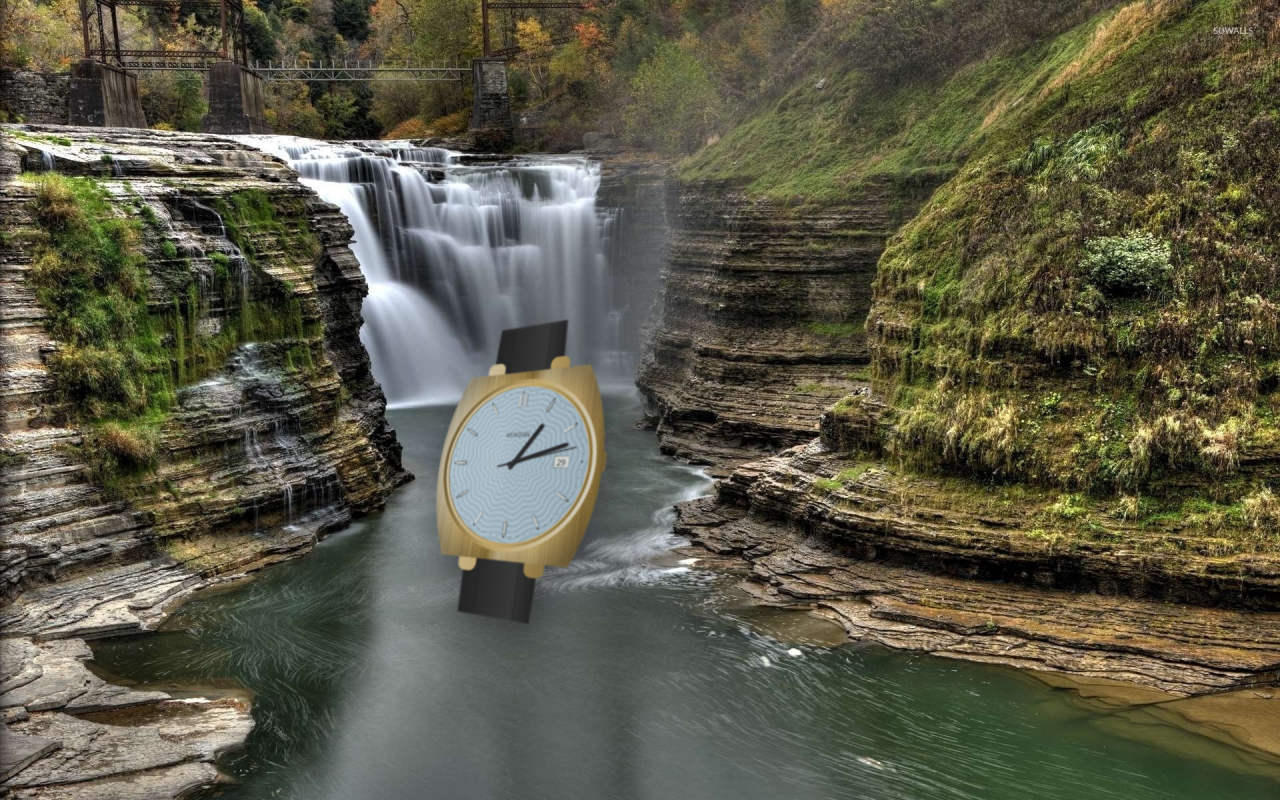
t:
1:12:13
